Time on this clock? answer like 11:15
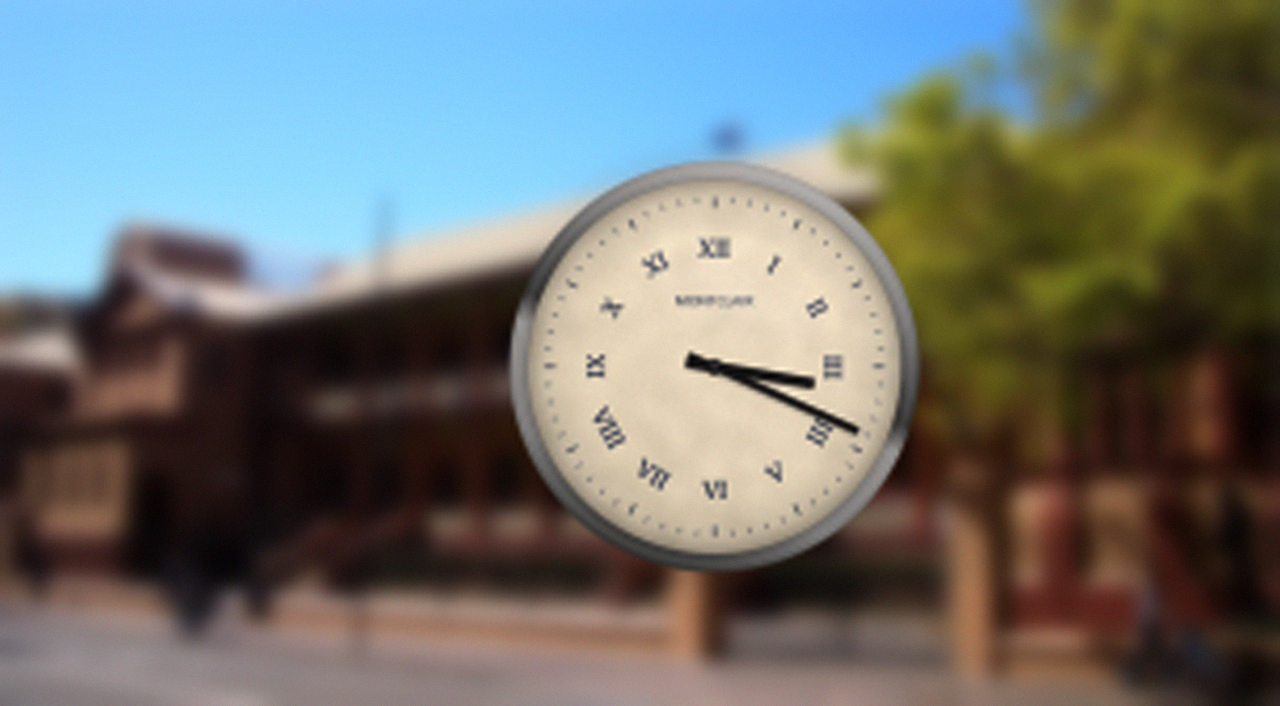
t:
3:19
